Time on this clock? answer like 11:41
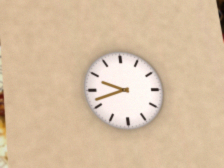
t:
9:42
